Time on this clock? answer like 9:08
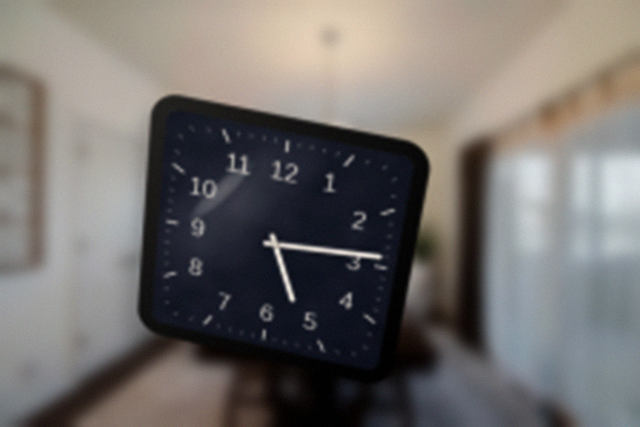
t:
5:14
